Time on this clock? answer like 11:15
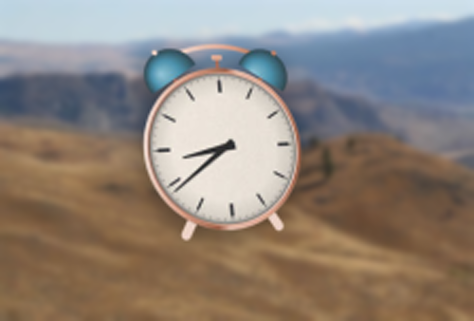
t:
8:39
